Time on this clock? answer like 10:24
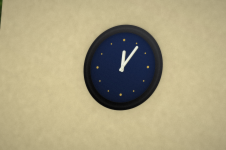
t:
12:06
